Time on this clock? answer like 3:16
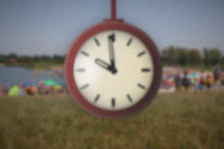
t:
9:59
